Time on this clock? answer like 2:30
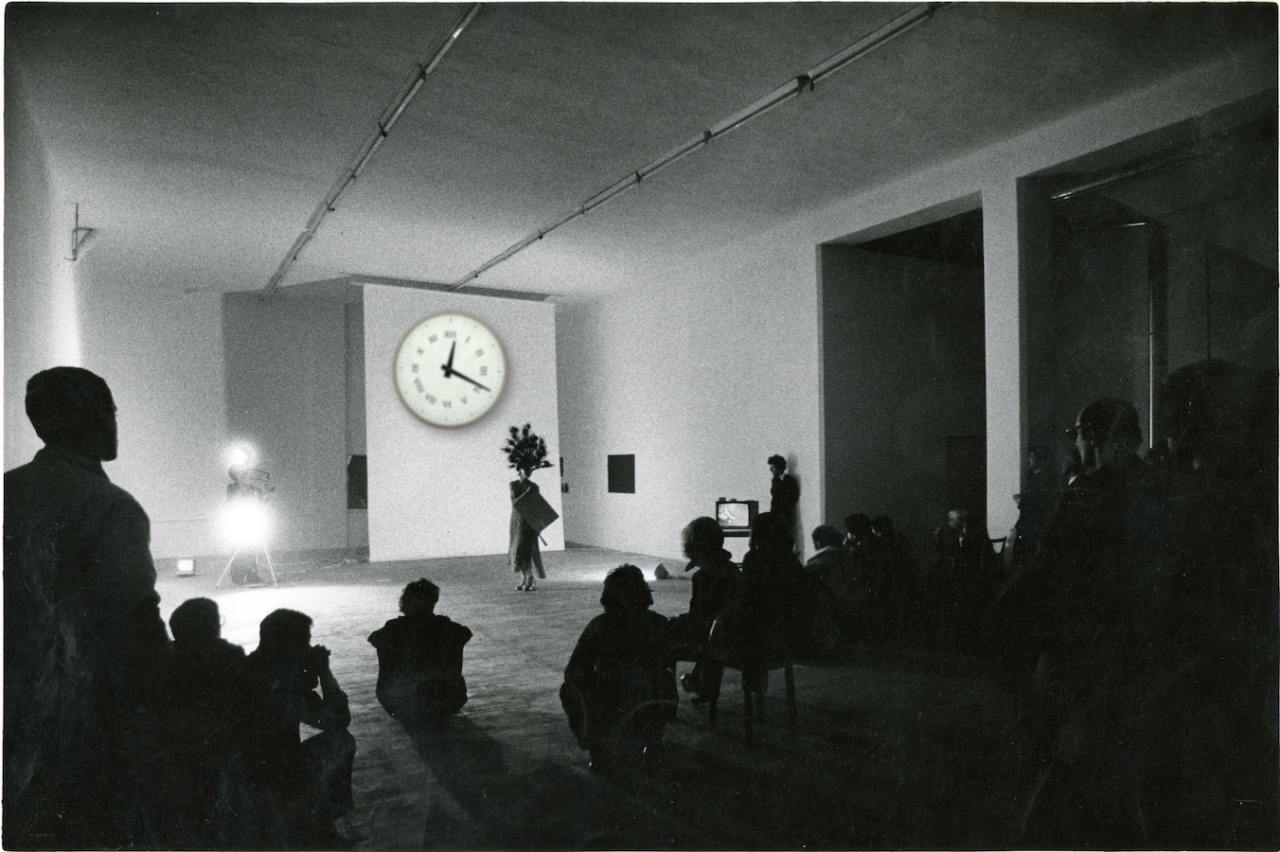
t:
12:19
